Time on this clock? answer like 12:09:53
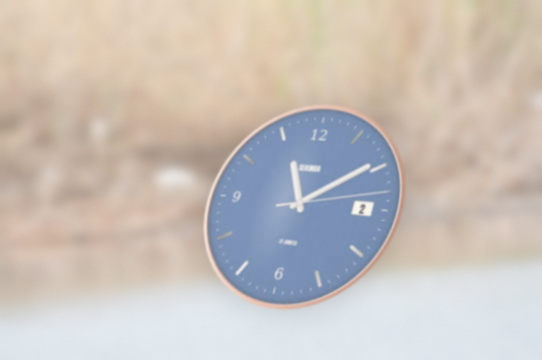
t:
11:09:13
